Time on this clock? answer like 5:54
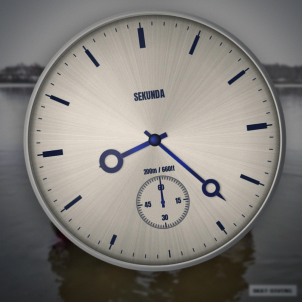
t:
8:23
